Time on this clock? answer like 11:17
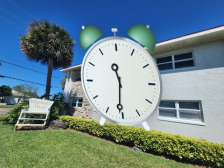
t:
11:31
